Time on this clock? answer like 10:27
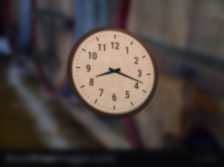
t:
8:18
